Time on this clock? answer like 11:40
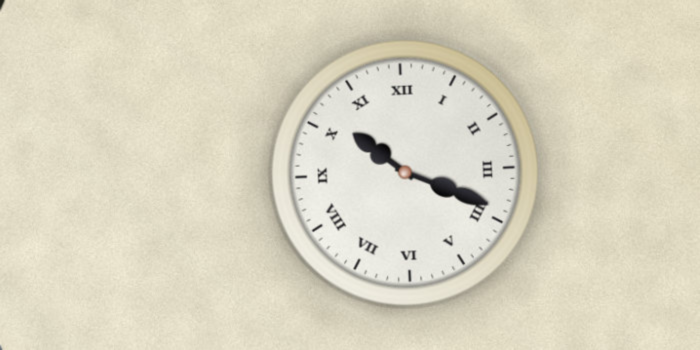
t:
10:19
